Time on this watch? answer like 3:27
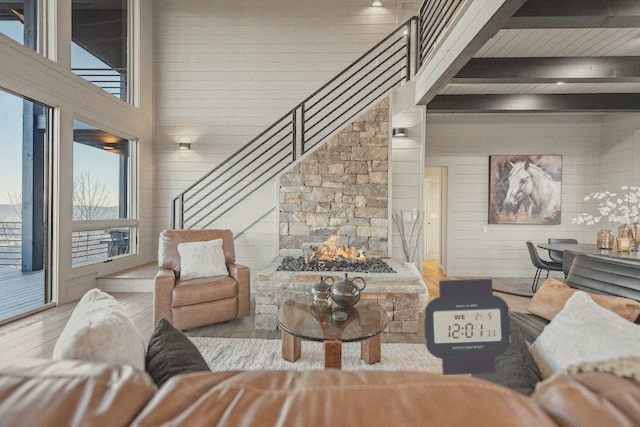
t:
12:01
